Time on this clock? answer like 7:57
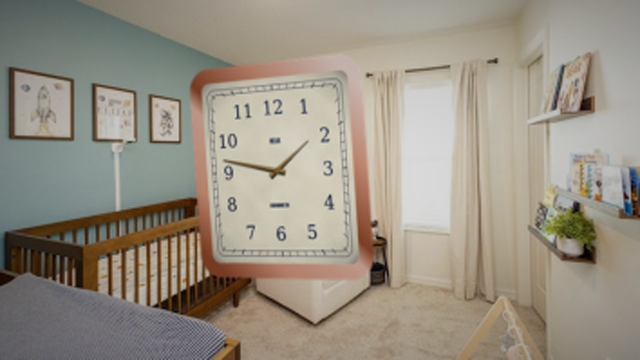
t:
1:47
